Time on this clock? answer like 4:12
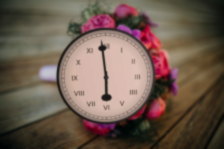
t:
5:59
